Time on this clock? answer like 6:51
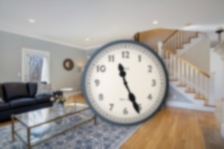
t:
11:26
